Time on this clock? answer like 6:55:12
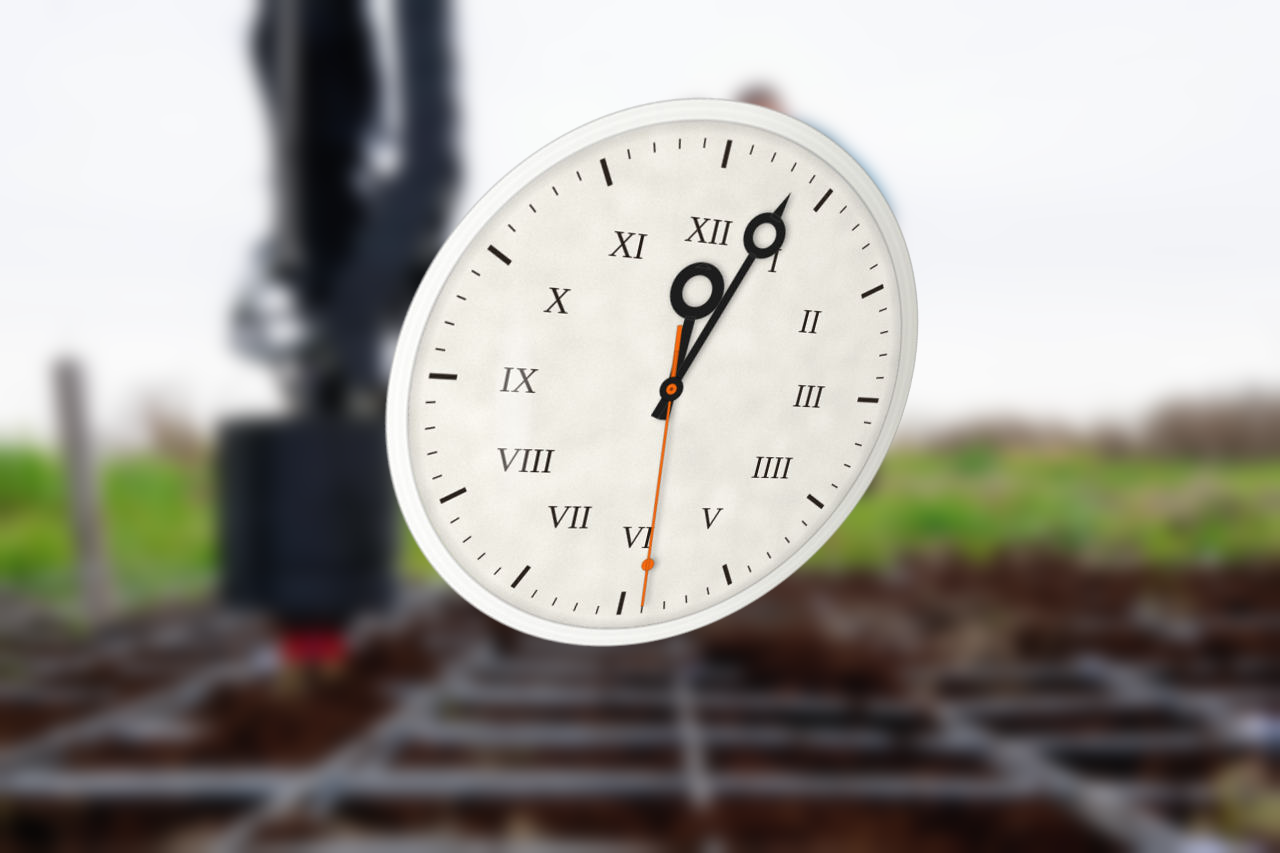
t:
12:03:29
